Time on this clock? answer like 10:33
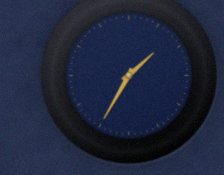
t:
1:35
